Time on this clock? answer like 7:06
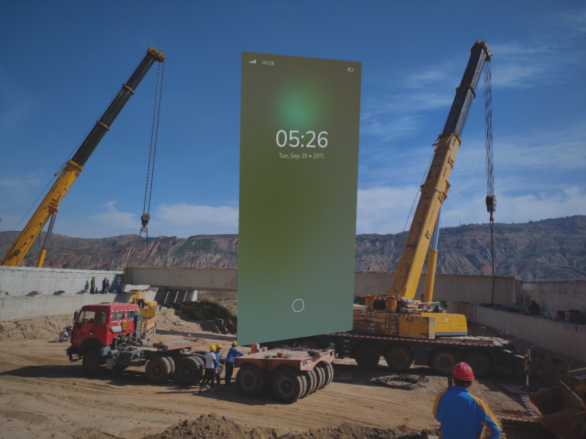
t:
5:26
